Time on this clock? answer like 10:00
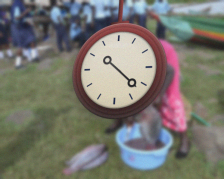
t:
10:22
